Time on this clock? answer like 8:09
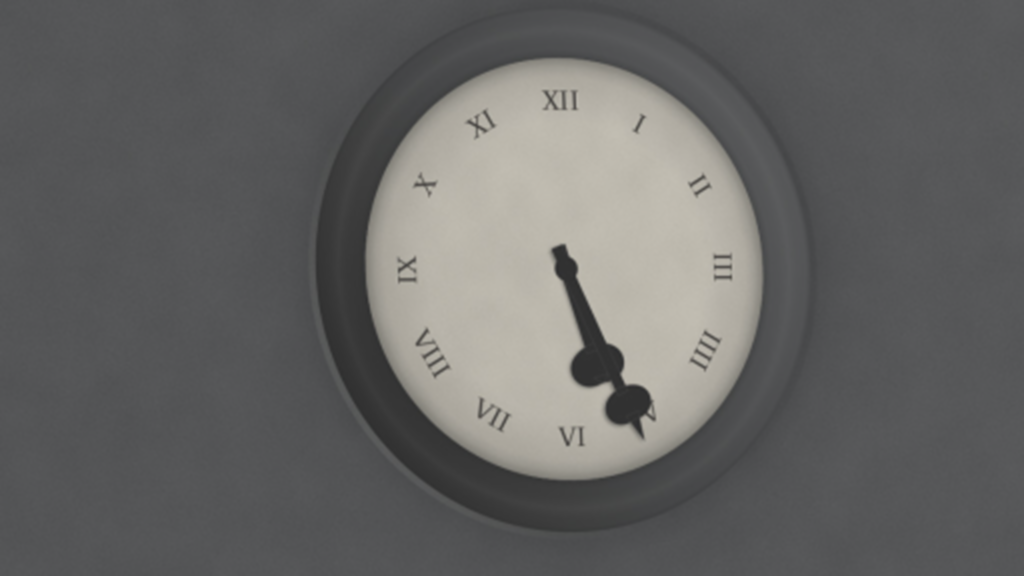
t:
5:26
